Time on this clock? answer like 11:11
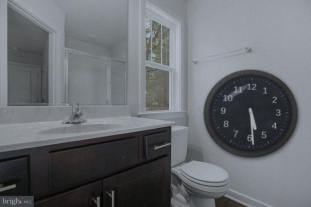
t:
5:29
